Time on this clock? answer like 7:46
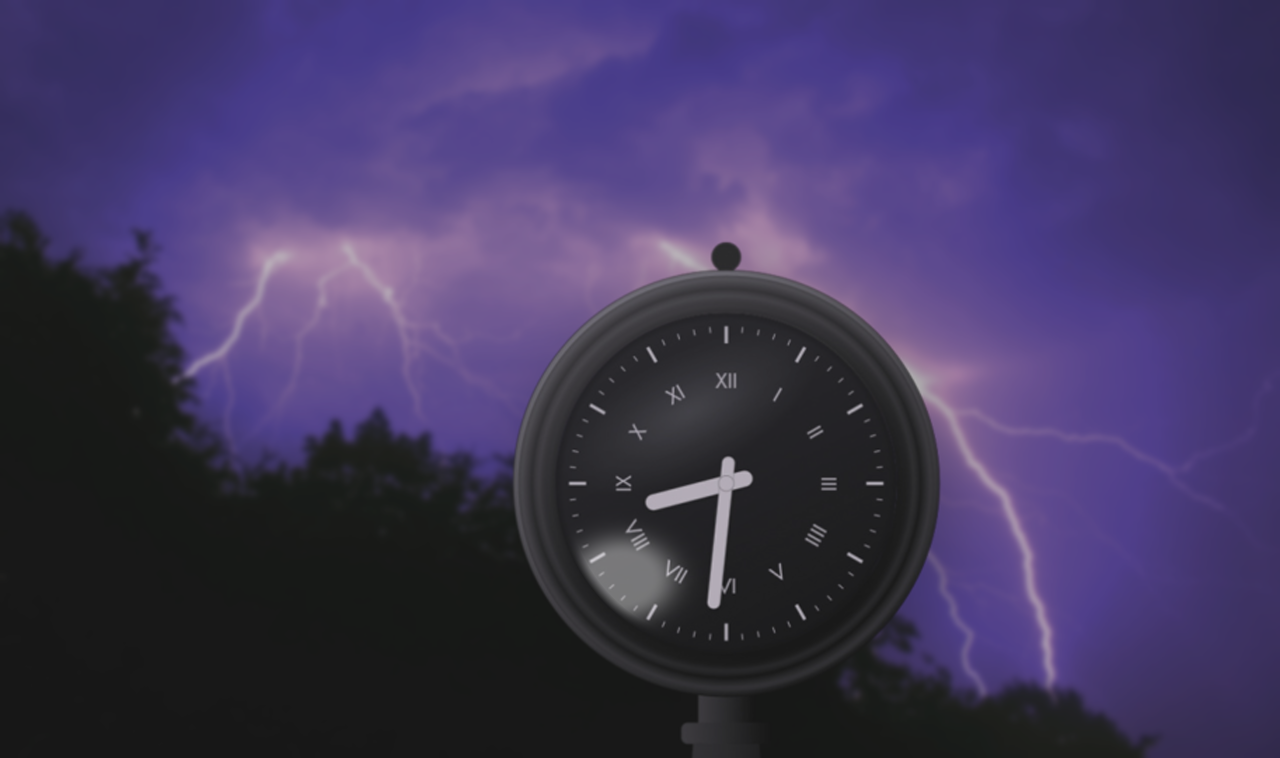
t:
8:31
